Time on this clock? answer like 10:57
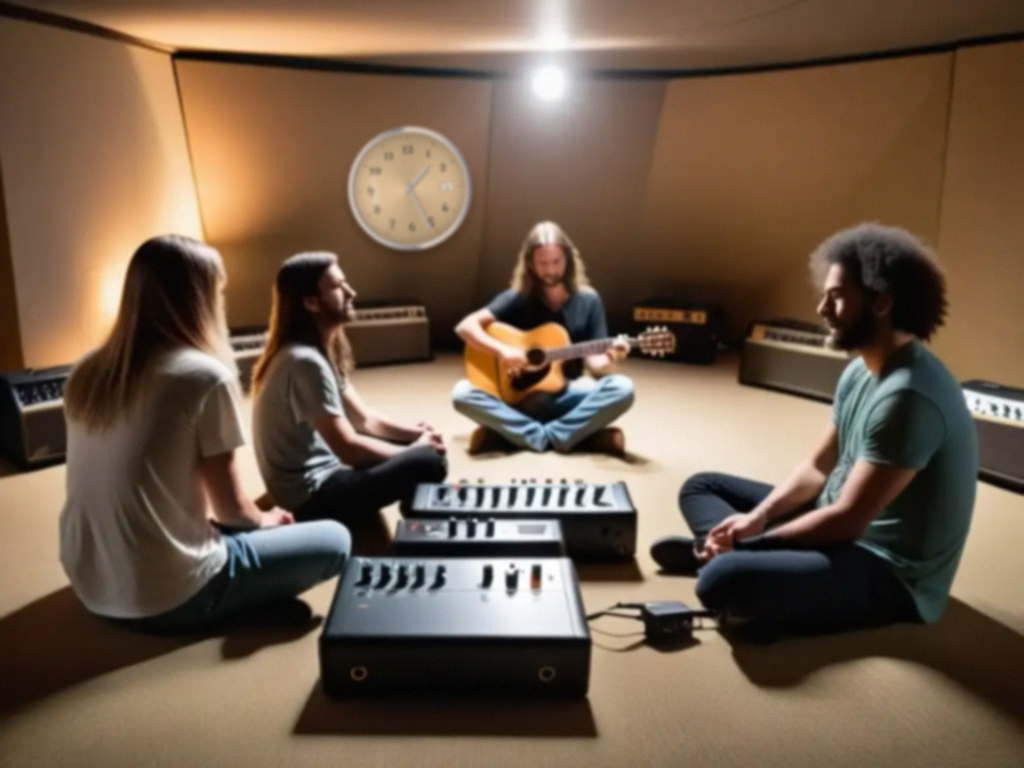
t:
1:26
